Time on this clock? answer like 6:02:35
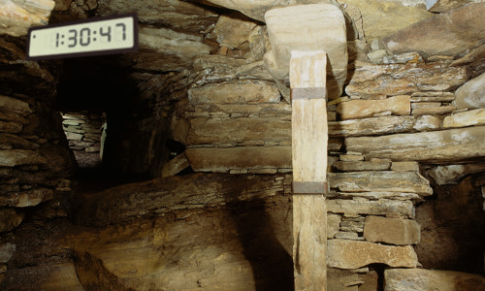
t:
1:30:47
